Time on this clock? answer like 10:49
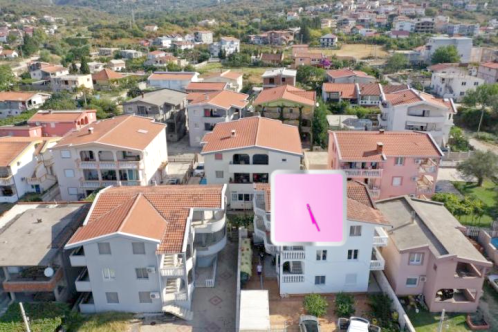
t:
5:26
